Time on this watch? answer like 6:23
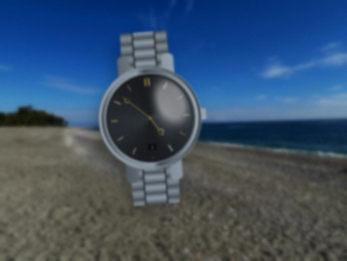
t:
4:52
